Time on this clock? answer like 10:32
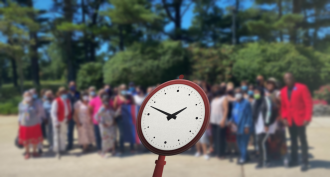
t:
1:48
